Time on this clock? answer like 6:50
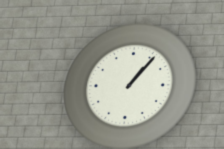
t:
1:06
